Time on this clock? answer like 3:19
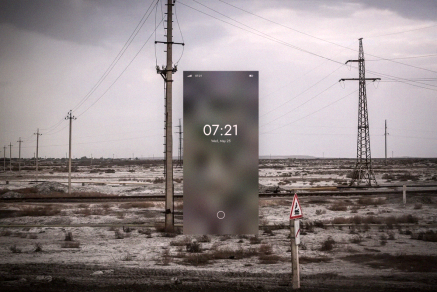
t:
7:21
